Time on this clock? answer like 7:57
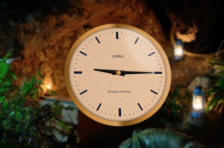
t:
9:15
